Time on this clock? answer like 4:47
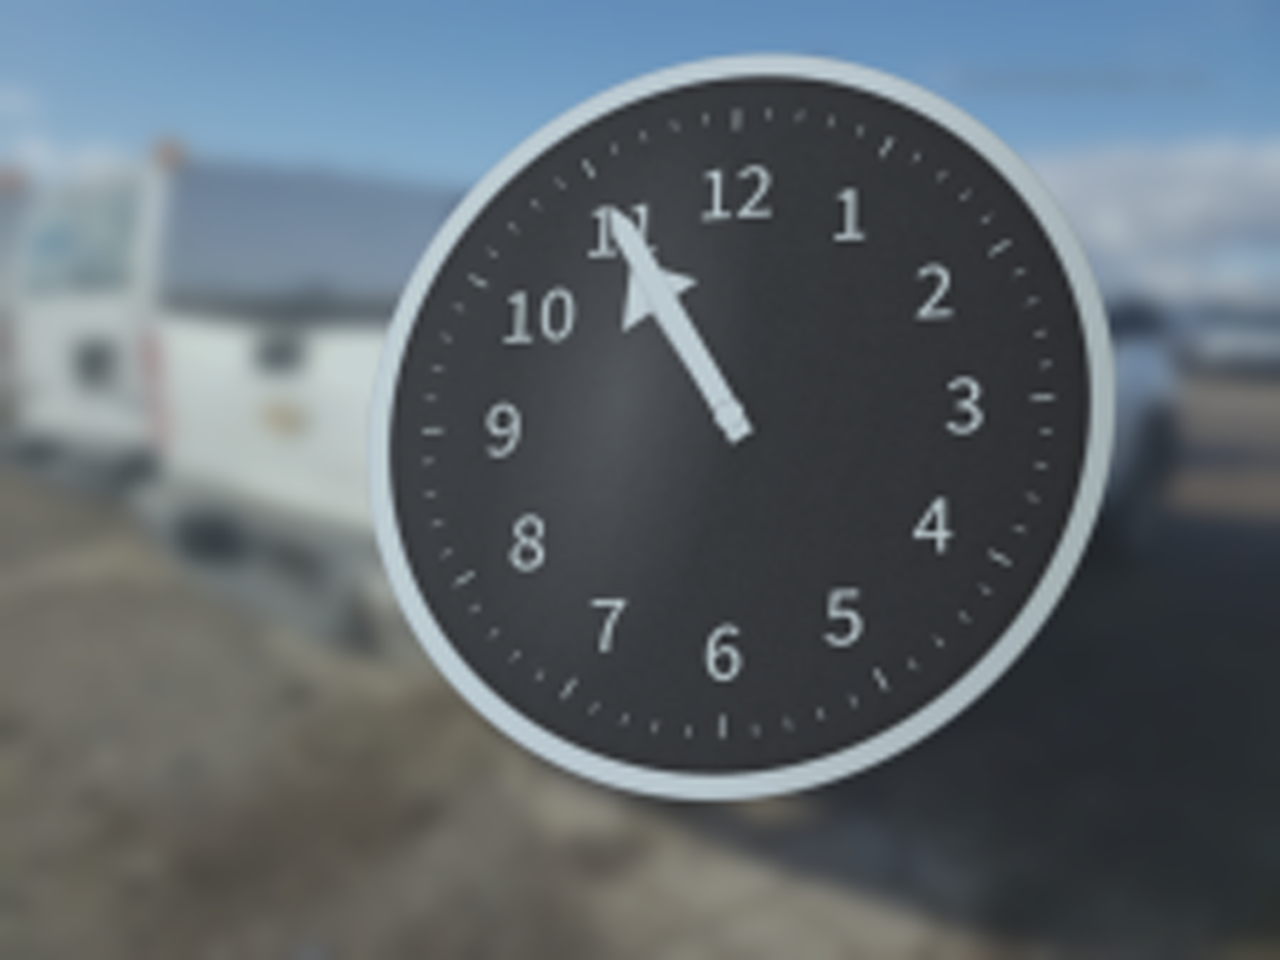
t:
10:55
